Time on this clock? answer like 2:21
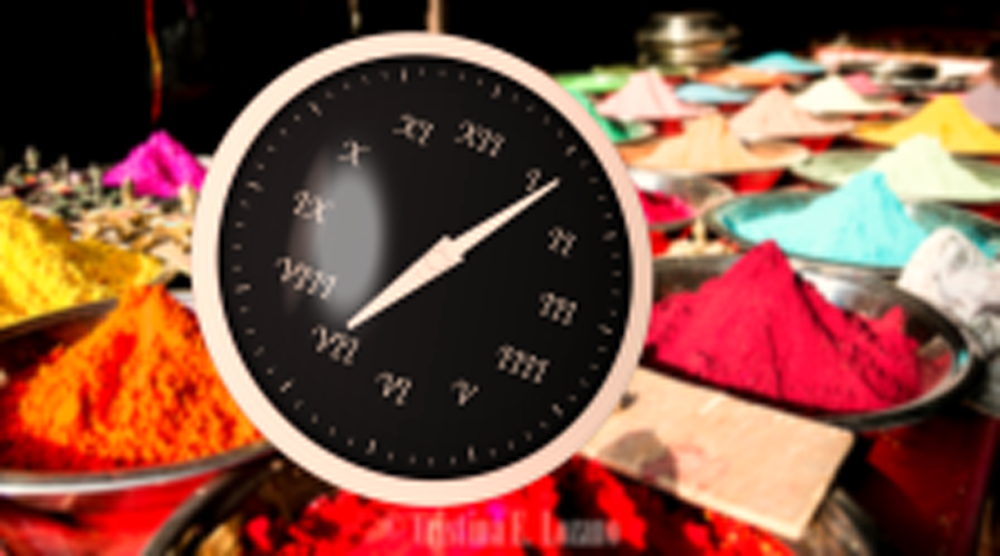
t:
7:06
